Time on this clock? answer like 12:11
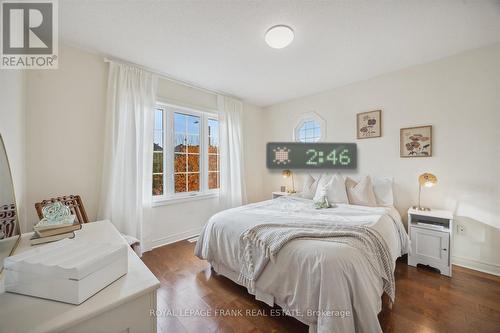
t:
2:46
